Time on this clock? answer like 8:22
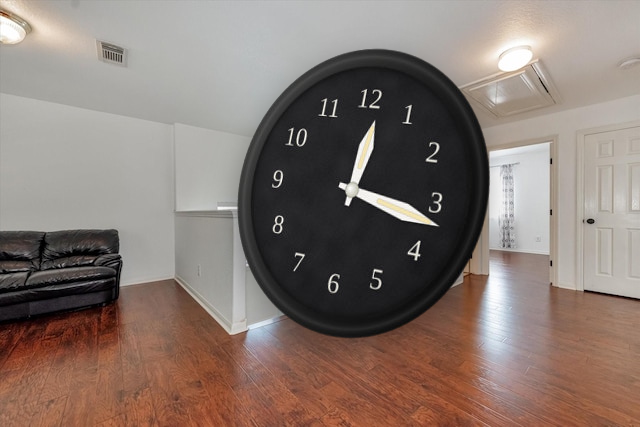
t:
12:17
